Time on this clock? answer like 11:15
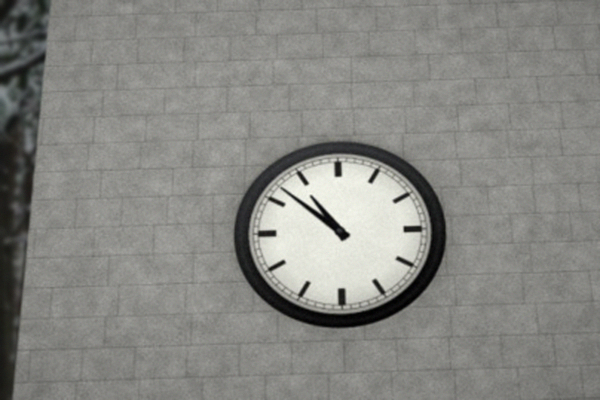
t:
10:52
